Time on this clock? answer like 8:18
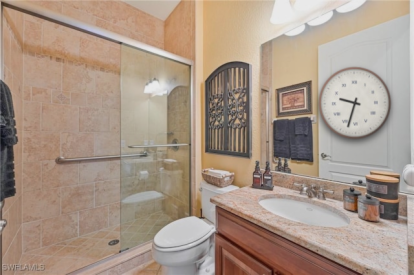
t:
9:33
